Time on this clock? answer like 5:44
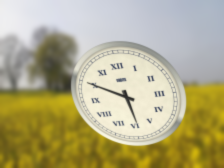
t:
5:50
